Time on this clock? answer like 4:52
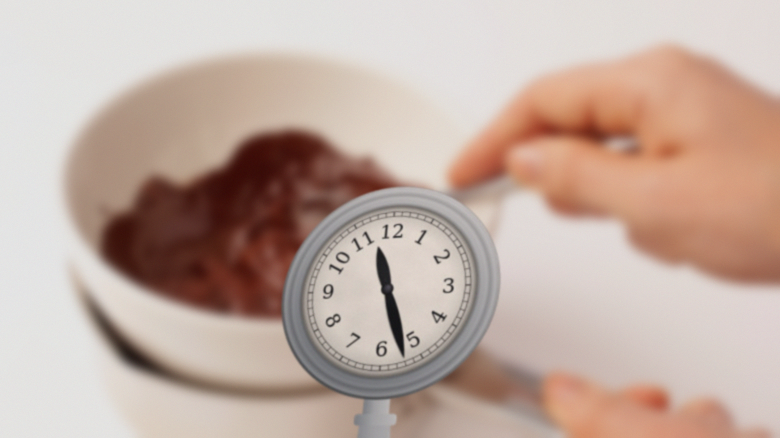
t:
11:27
